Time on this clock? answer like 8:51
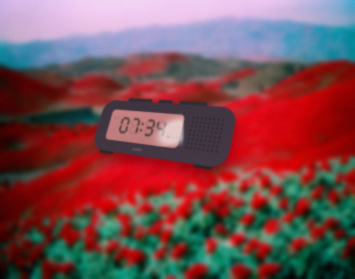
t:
7:34
